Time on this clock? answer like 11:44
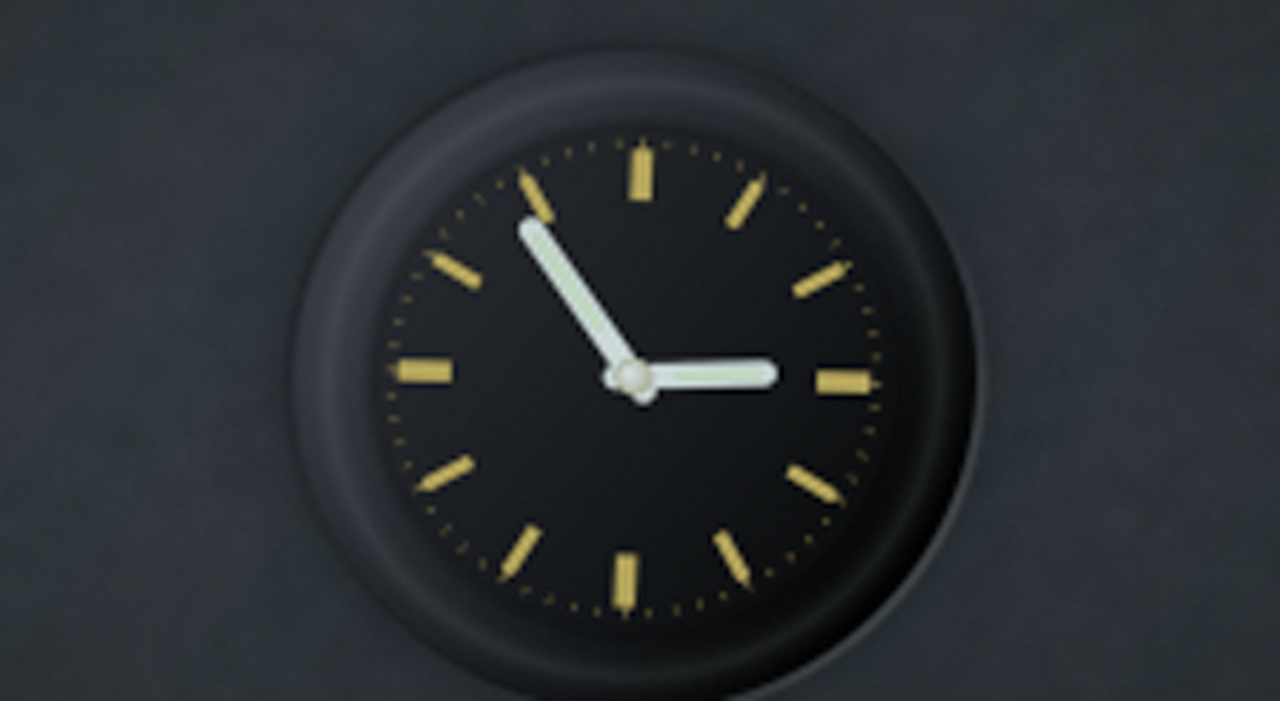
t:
2:54
